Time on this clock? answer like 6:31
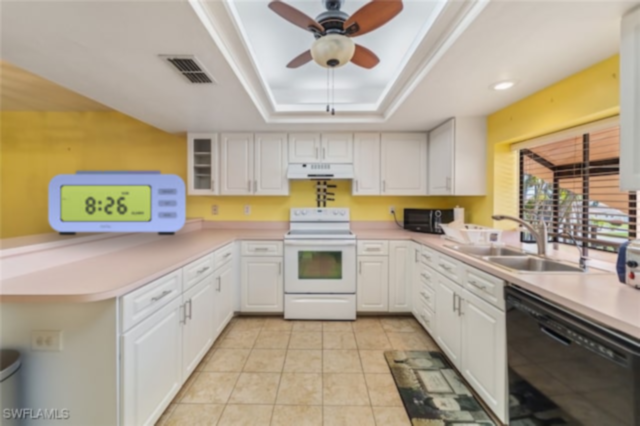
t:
8:26
